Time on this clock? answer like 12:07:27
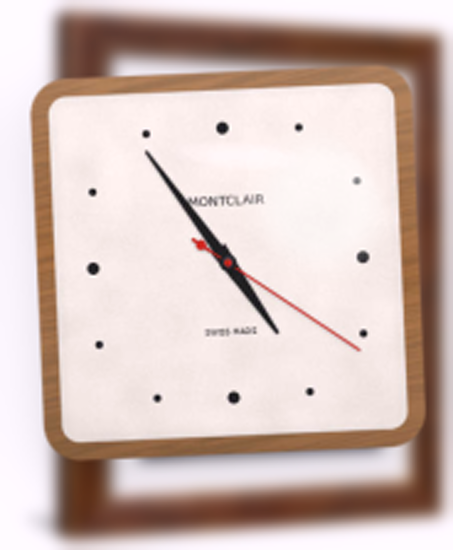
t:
4:54:21
